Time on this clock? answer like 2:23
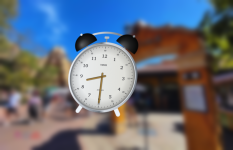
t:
8:30
